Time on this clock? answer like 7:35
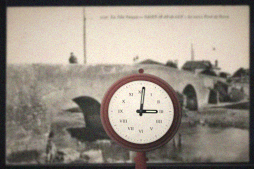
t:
3:01
